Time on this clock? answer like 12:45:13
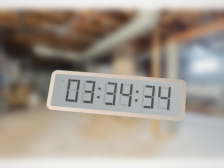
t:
3:34:34
